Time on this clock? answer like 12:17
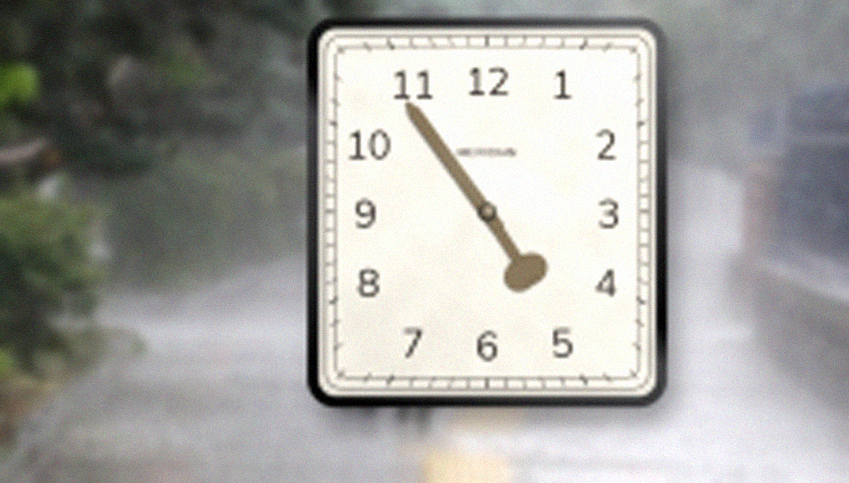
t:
4:54
